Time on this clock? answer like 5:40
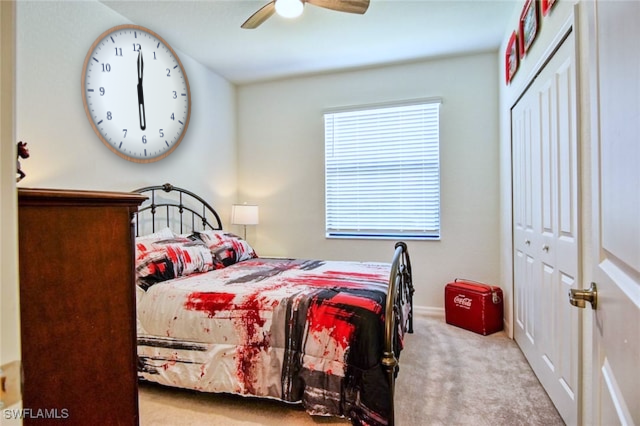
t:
6:01
